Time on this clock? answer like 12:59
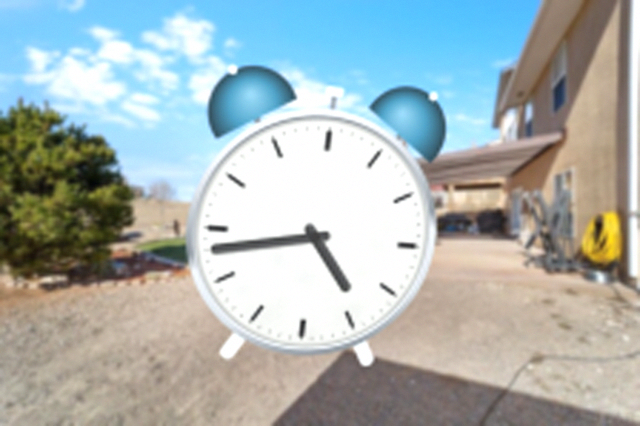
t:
4:43
